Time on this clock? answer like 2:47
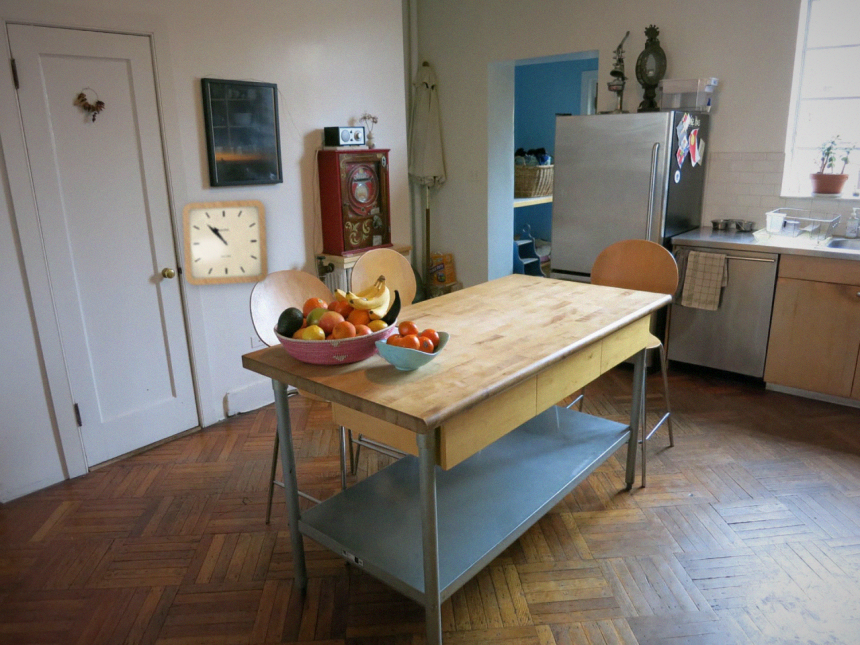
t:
10:53
